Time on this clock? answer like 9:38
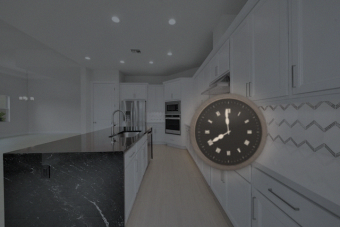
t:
7:59
